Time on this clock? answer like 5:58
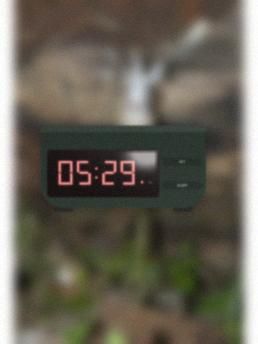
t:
5:29
